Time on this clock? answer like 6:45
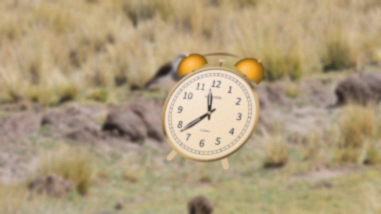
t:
11:38
